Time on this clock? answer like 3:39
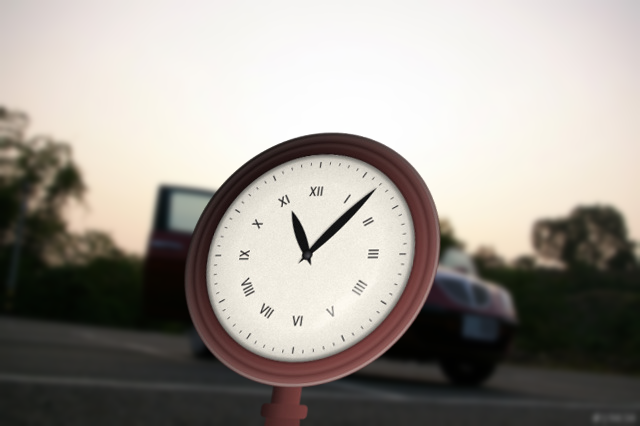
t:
11:07
